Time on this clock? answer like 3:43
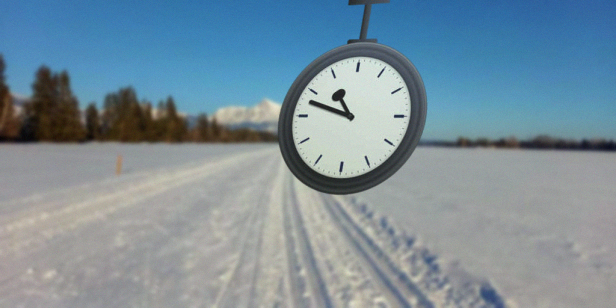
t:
10:48
